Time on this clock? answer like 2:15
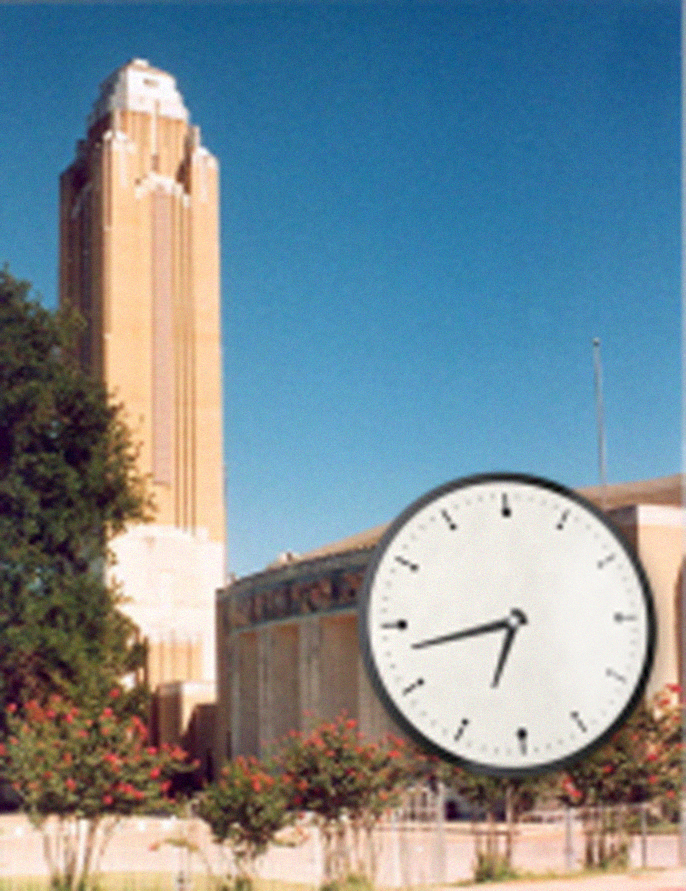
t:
6:43
